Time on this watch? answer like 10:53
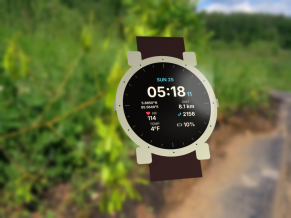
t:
5:18
